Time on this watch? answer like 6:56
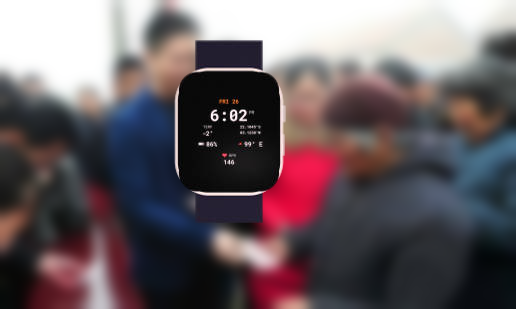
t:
6:02
